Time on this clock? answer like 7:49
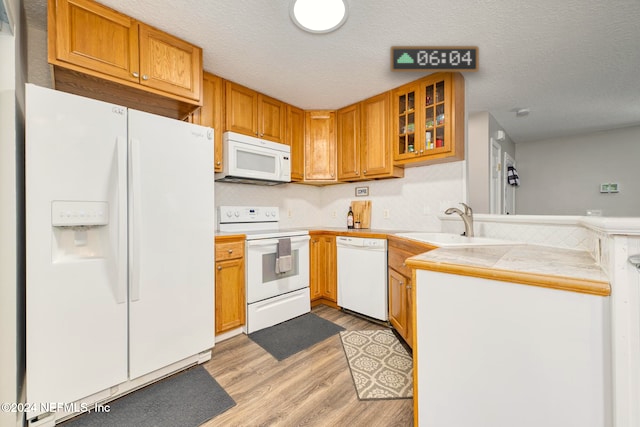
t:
6:04
